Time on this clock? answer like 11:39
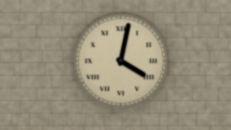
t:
4:02
